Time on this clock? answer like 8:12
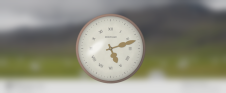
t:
5:12
